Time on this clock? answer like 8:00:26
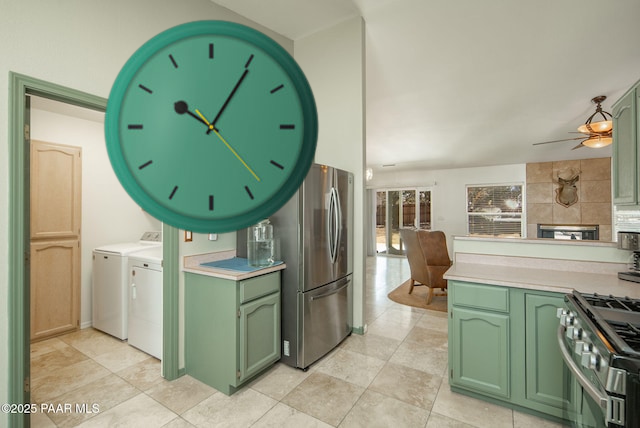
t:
10:05:23
